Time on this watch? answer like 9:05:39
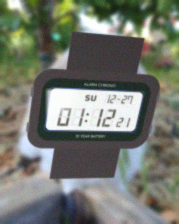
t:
1:12:21
